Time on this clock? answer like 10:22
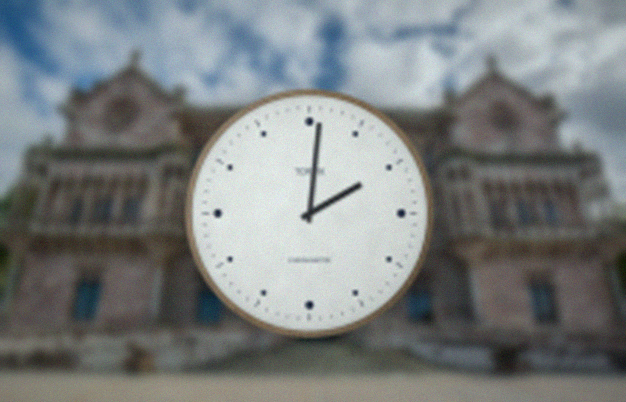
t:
2:01
